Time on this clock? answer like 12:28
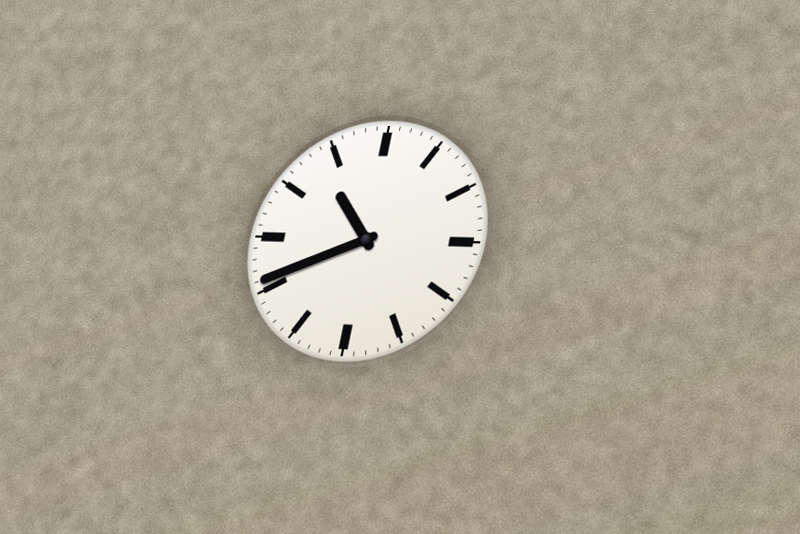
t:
10:41
